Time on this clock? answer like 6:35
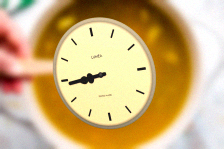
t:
8:44
